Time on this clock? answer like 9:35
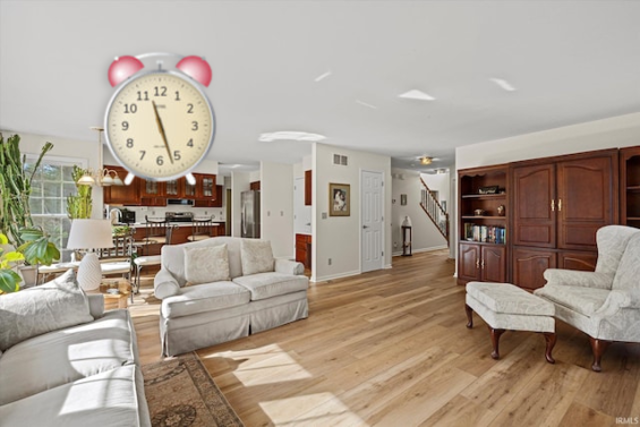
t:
11:27
